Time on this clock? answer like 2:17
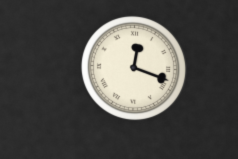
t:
12:18
